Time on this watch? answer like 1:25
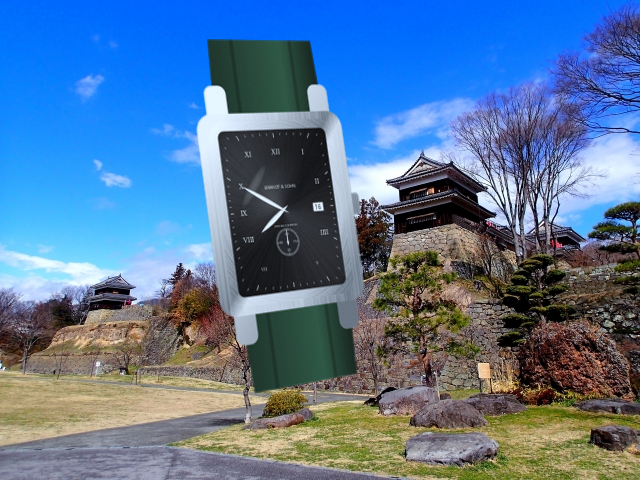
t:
7:50
